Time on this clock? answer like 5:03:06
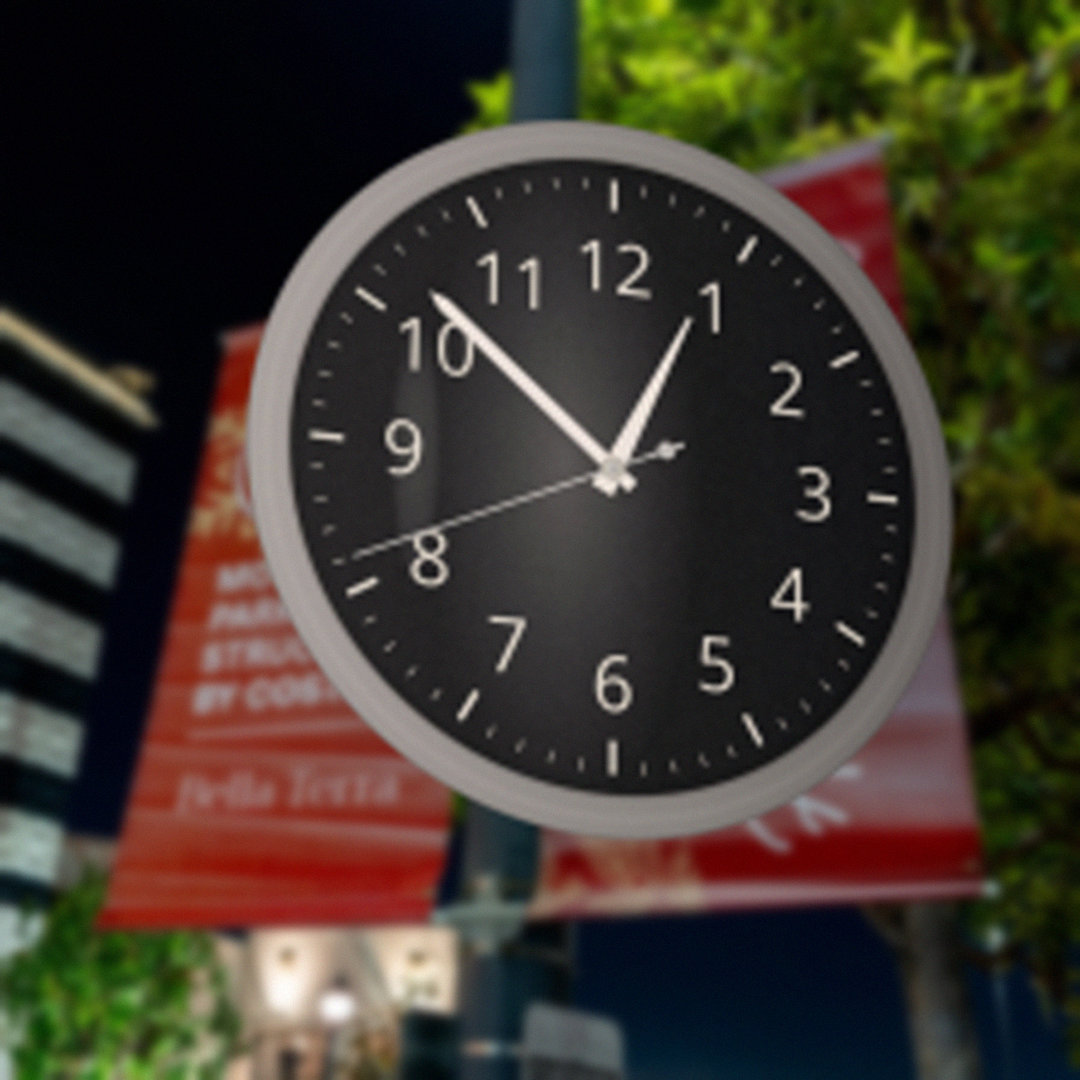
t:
12:51:41
